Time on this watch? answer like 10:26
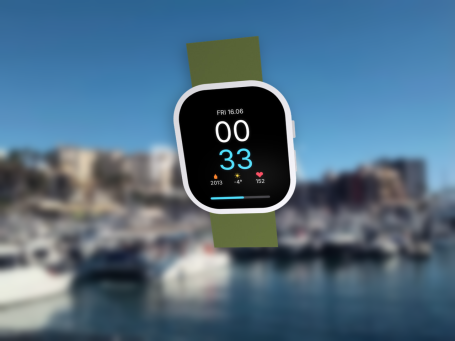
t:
0:33
